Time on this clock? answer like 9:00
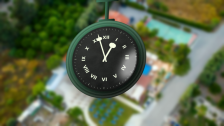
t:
12:57
